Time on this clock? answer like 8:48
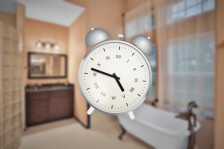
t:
4:47
